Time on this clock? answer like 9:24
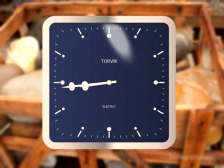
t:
8:44
